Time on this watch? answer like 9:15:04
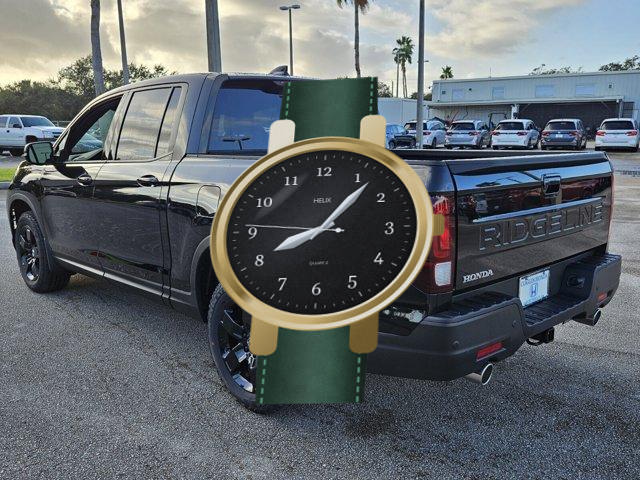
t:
8:06:46
